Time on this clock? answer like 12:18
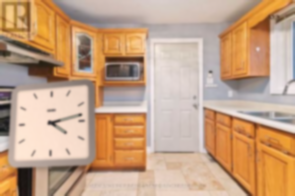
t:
4:13
